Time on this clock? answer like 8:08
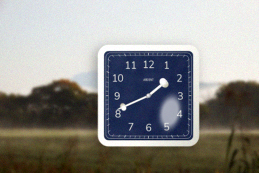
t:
1:41
